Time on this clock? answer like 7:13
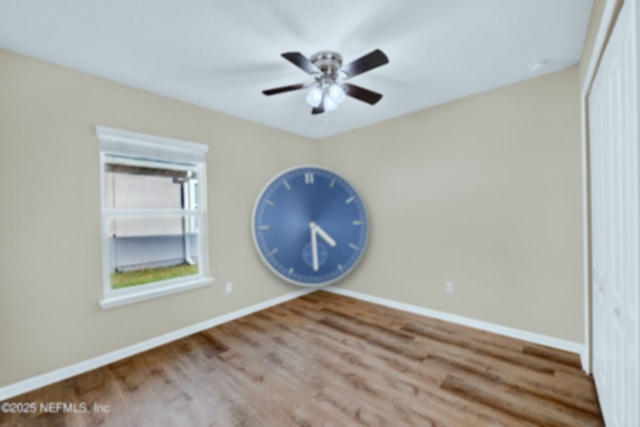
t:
4:30
